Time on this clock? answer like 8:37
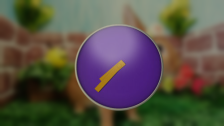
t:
7:37
